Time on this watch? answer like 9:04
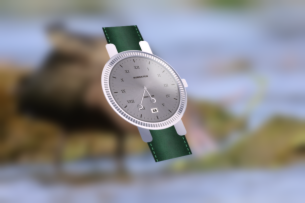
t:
5:36
